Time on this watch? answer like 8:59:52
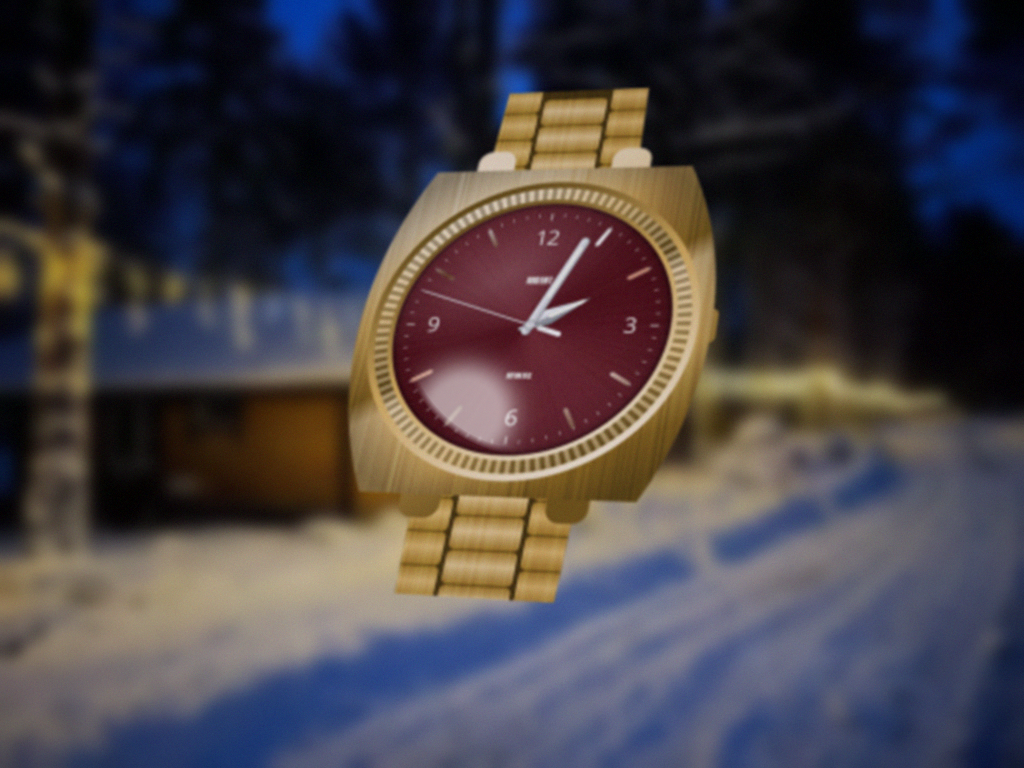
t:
2:03:48
